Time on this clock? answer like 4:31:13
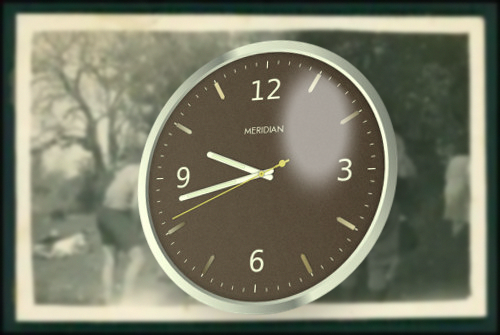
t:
9:42:41
